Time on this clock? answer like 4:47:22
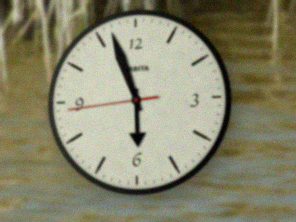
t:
5:56:44
